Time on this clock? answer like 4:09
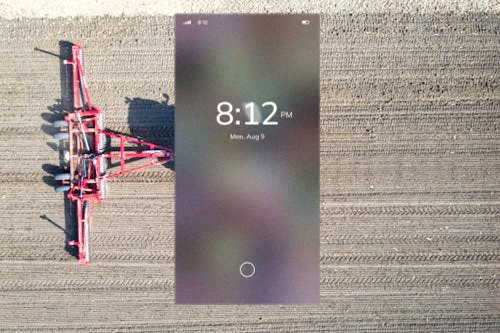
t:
8:12
